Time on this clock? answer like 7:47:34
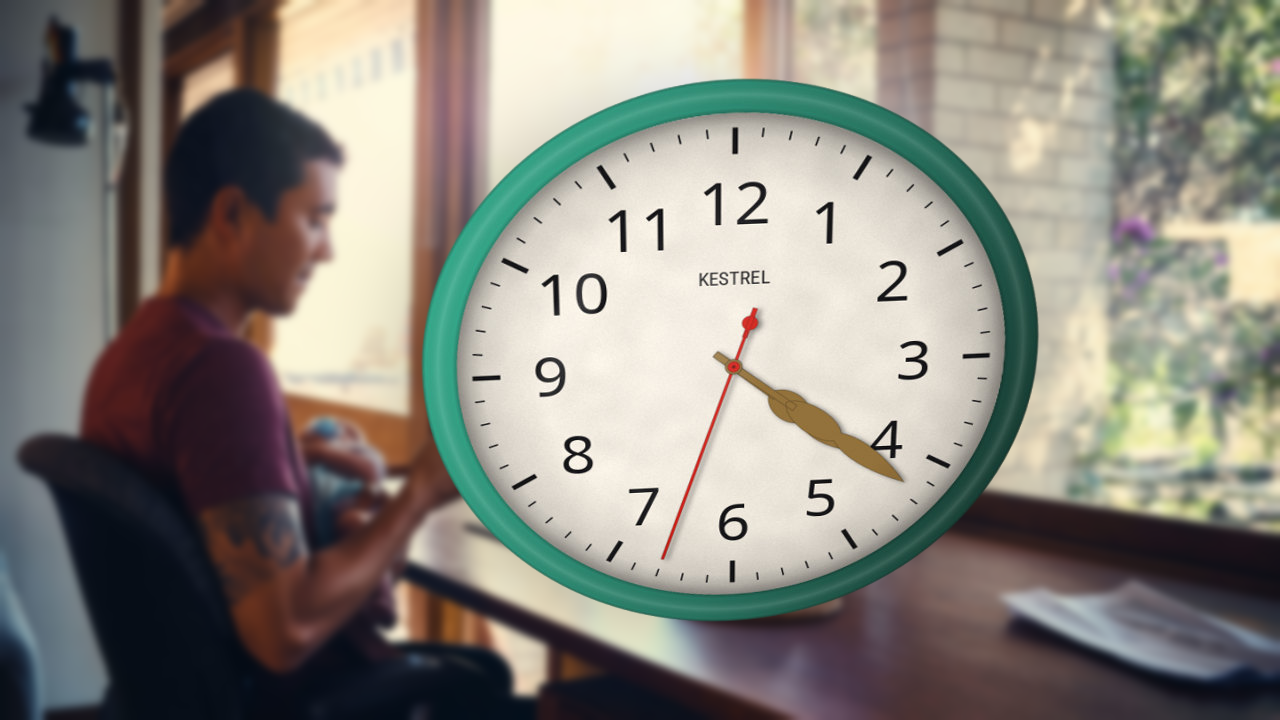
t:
4:21:33
